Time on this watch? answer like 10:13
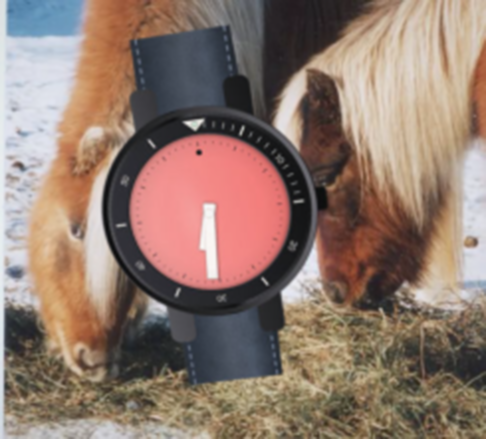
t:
6:31
